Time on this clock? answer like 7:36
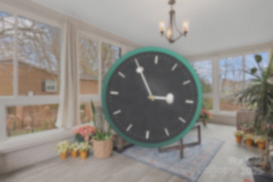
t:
2:55
